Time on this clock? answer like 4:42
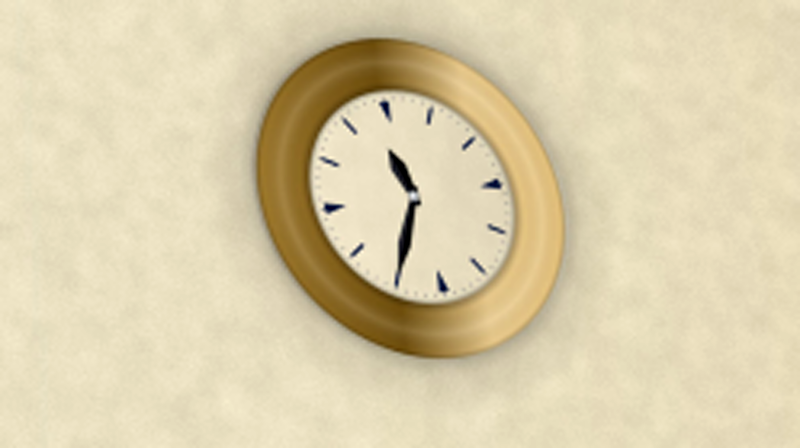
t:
11:35
